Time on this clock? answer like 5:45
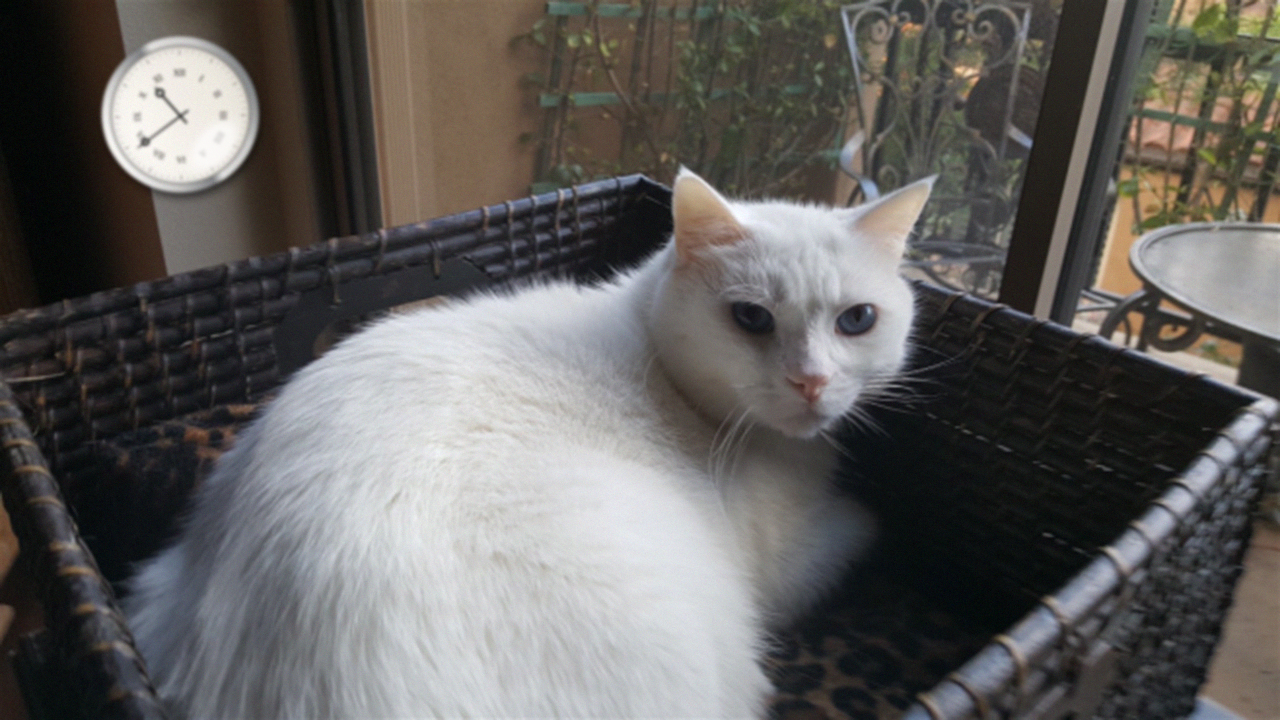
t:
10:39
